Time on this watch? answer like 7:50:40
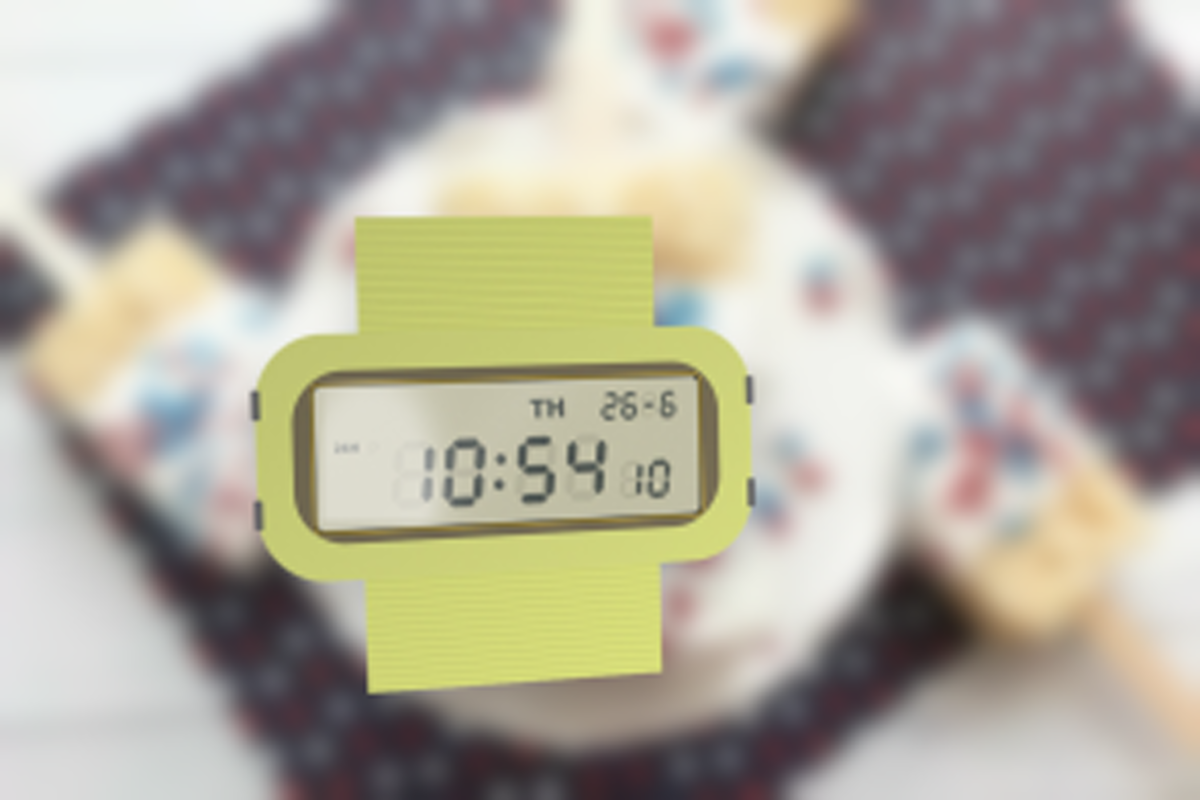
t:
10:54:10
